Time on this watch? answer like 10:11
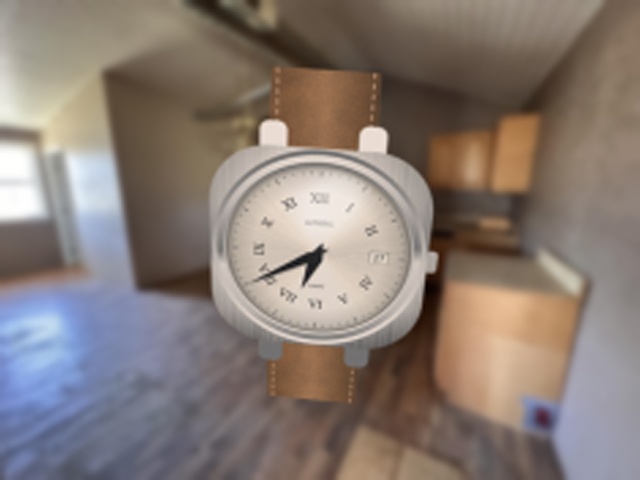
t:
6:40
